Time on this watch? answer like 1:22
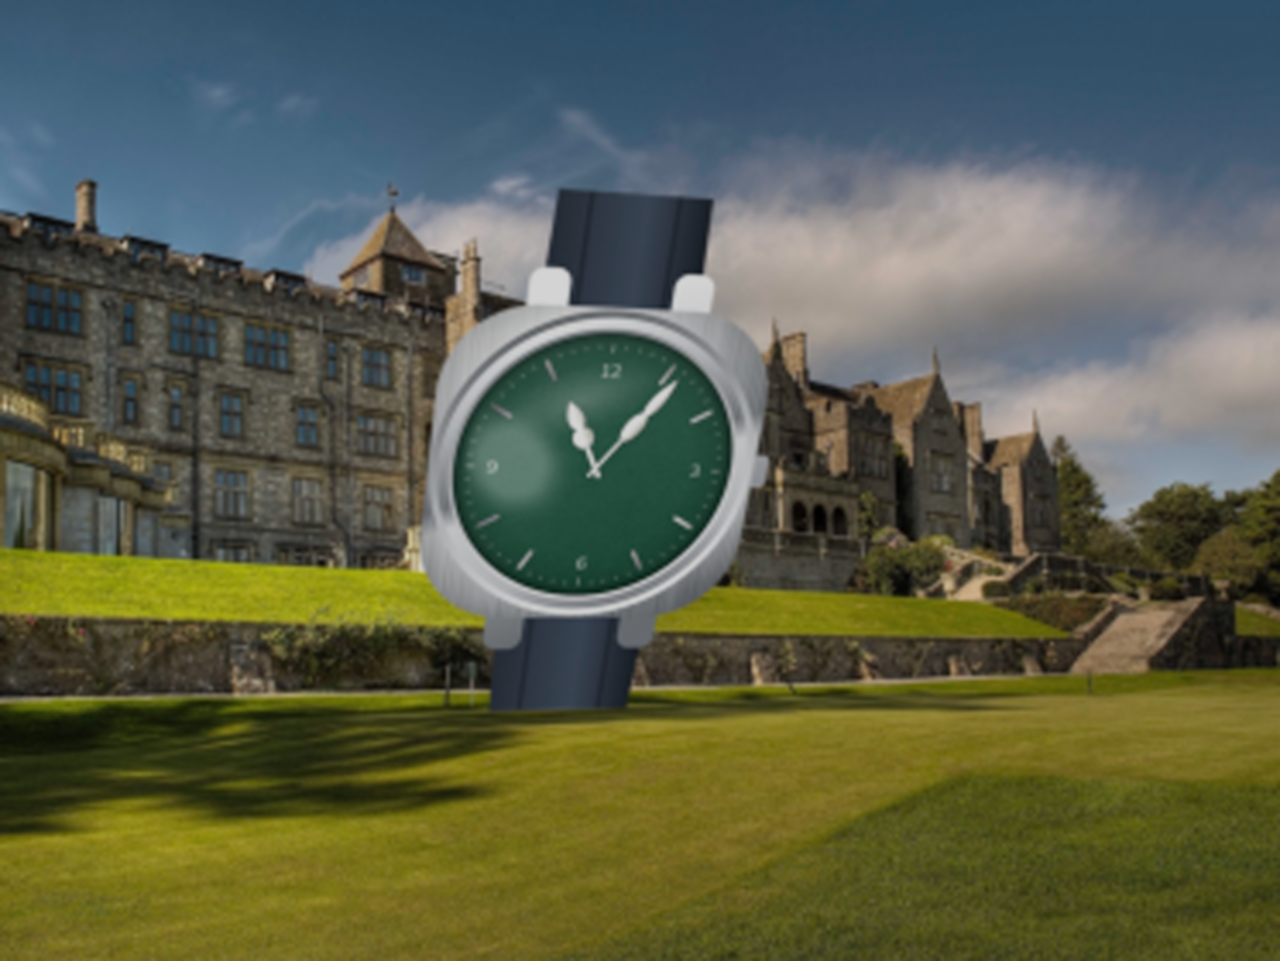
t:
11:06
